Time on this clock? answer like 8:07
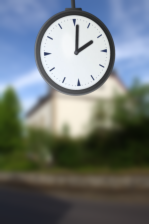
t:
2:01
